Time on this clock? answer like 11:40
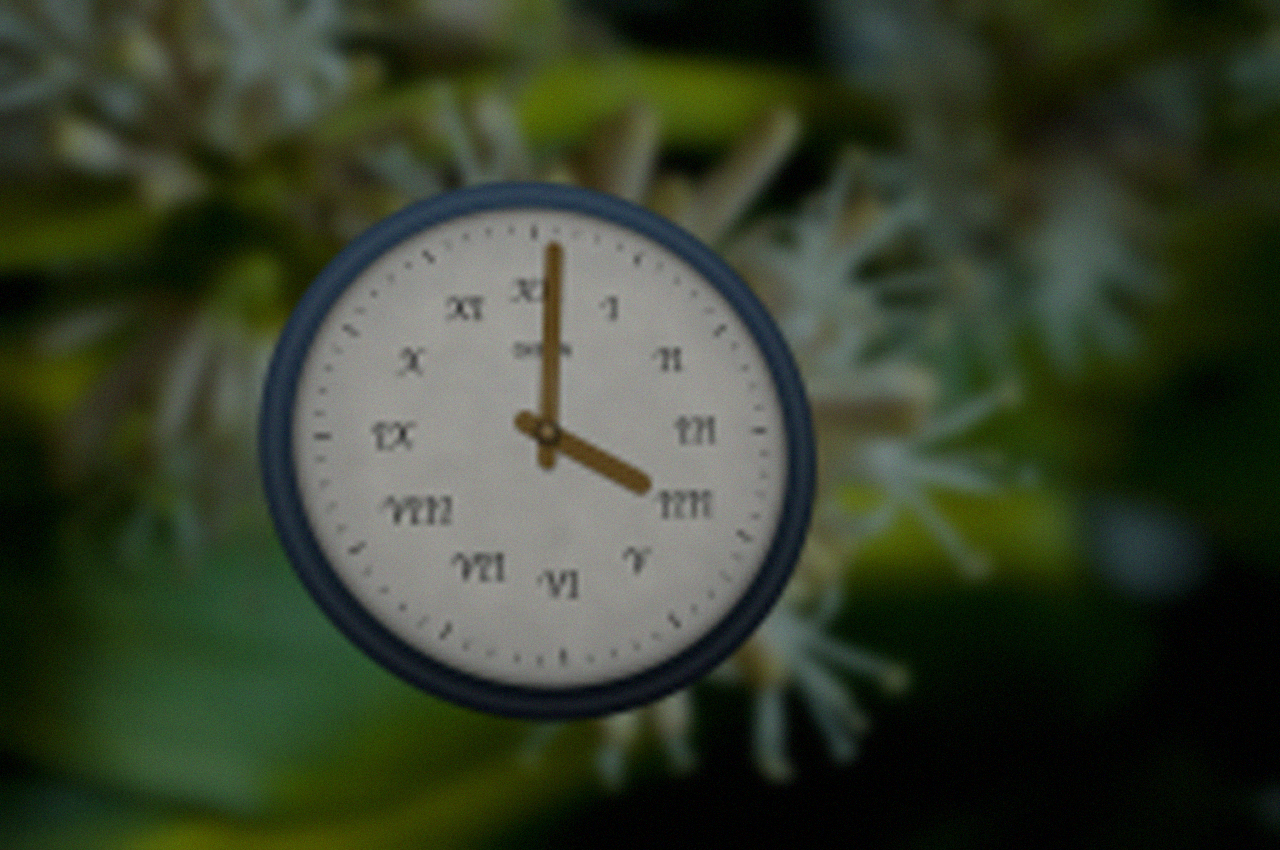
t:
4:01
